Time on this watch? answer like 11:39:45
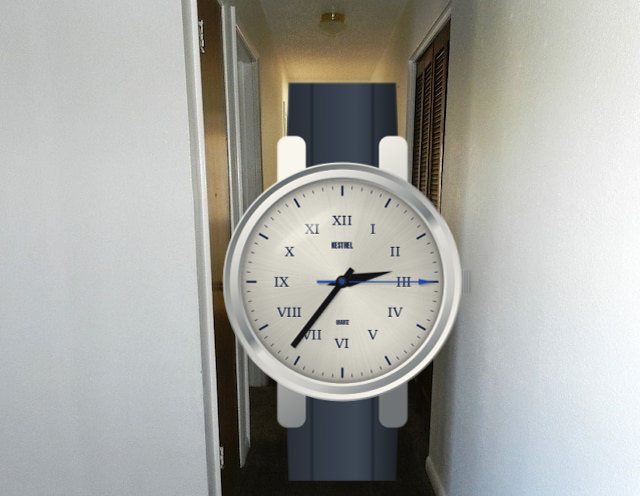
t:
2:36:15
